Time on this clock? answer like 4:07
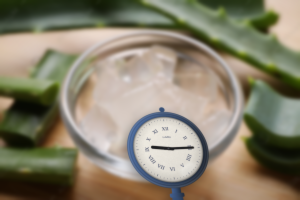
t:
9:15
